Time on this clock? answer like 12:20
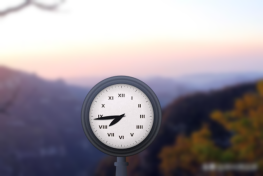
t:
7:44
